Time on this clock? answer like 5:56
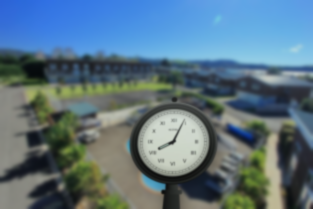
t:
8:04
